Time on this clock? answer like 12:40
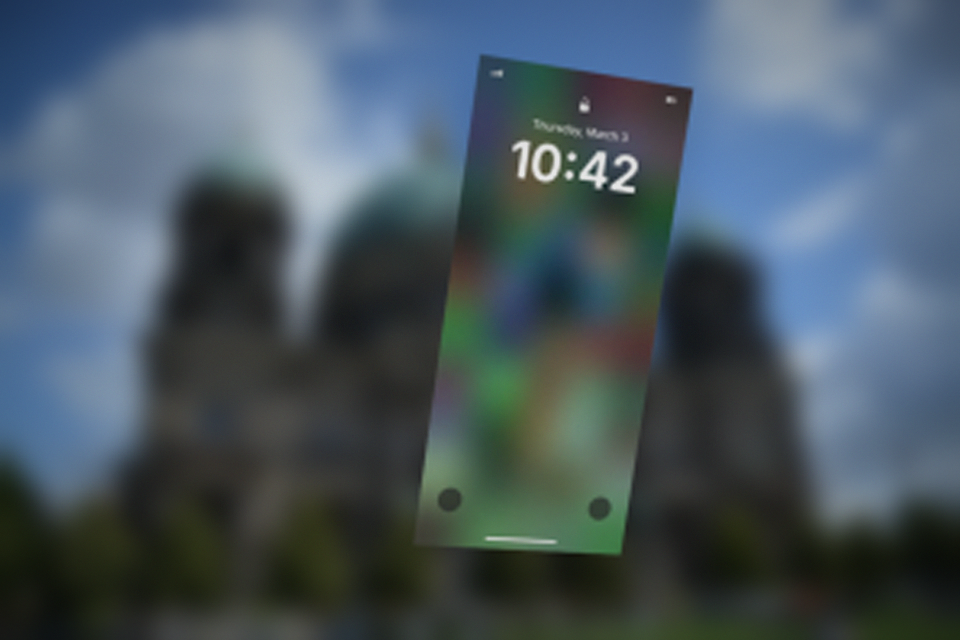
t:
10:42
